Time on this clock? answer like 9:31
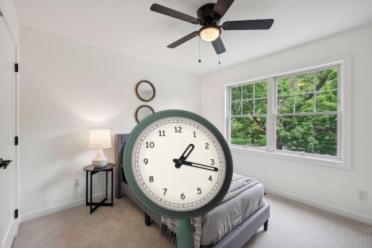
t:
1:17
